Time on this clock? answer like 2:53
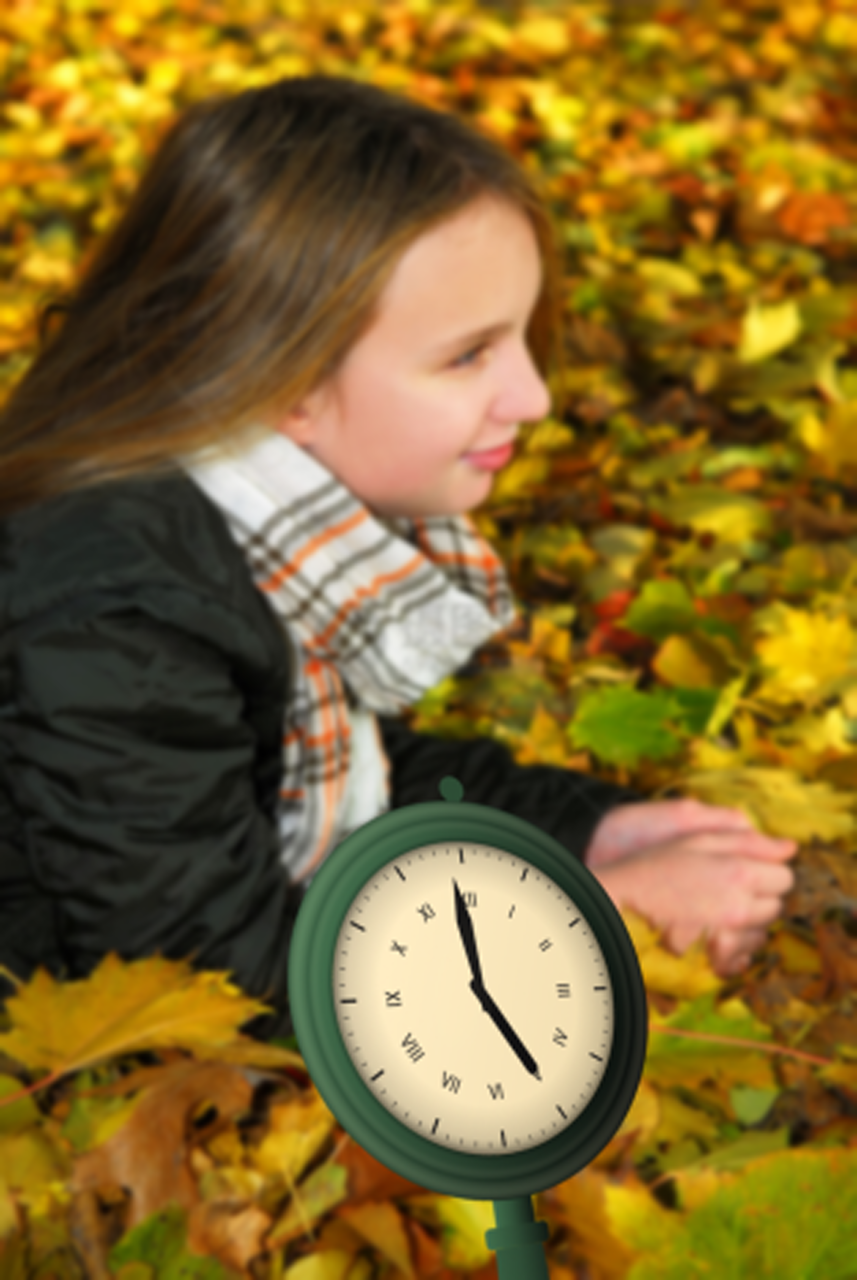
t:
4:59
